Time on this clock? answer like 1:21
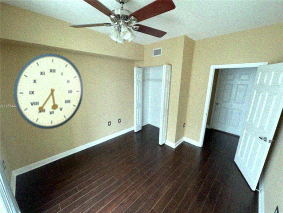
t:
5:36
